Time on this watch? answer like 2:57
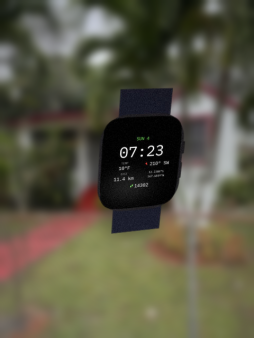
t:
7:23
